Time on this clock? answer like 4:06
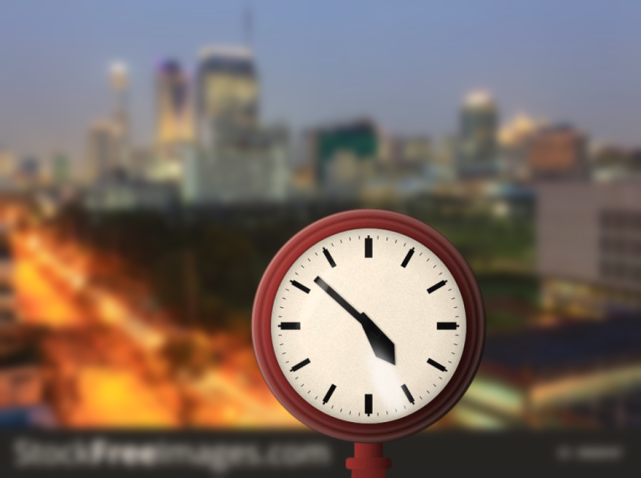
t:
4:52
